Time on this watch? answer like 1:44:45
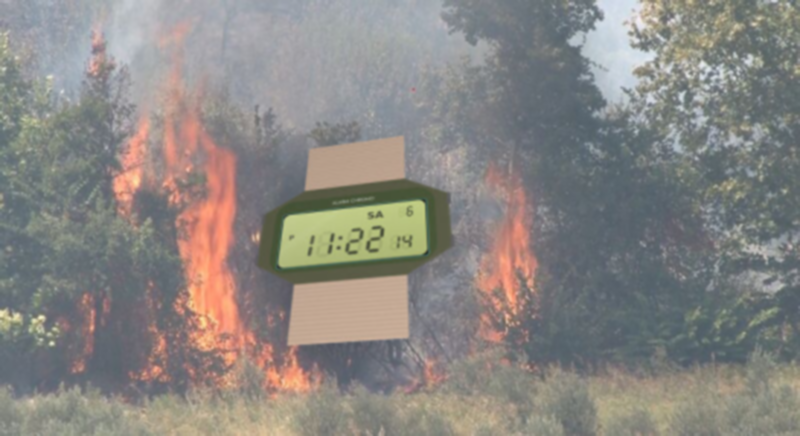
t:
11:22:14
